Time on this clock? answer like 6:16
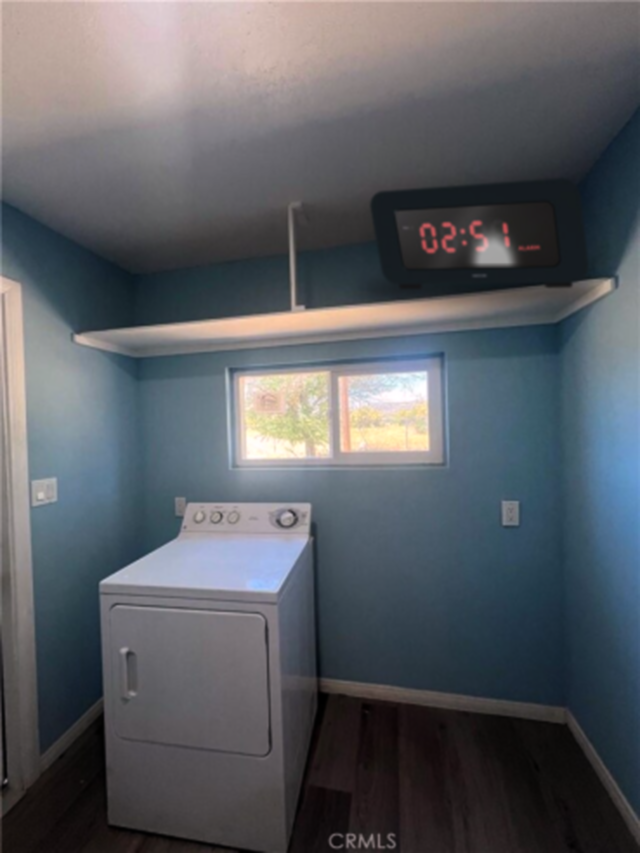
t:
2:51
